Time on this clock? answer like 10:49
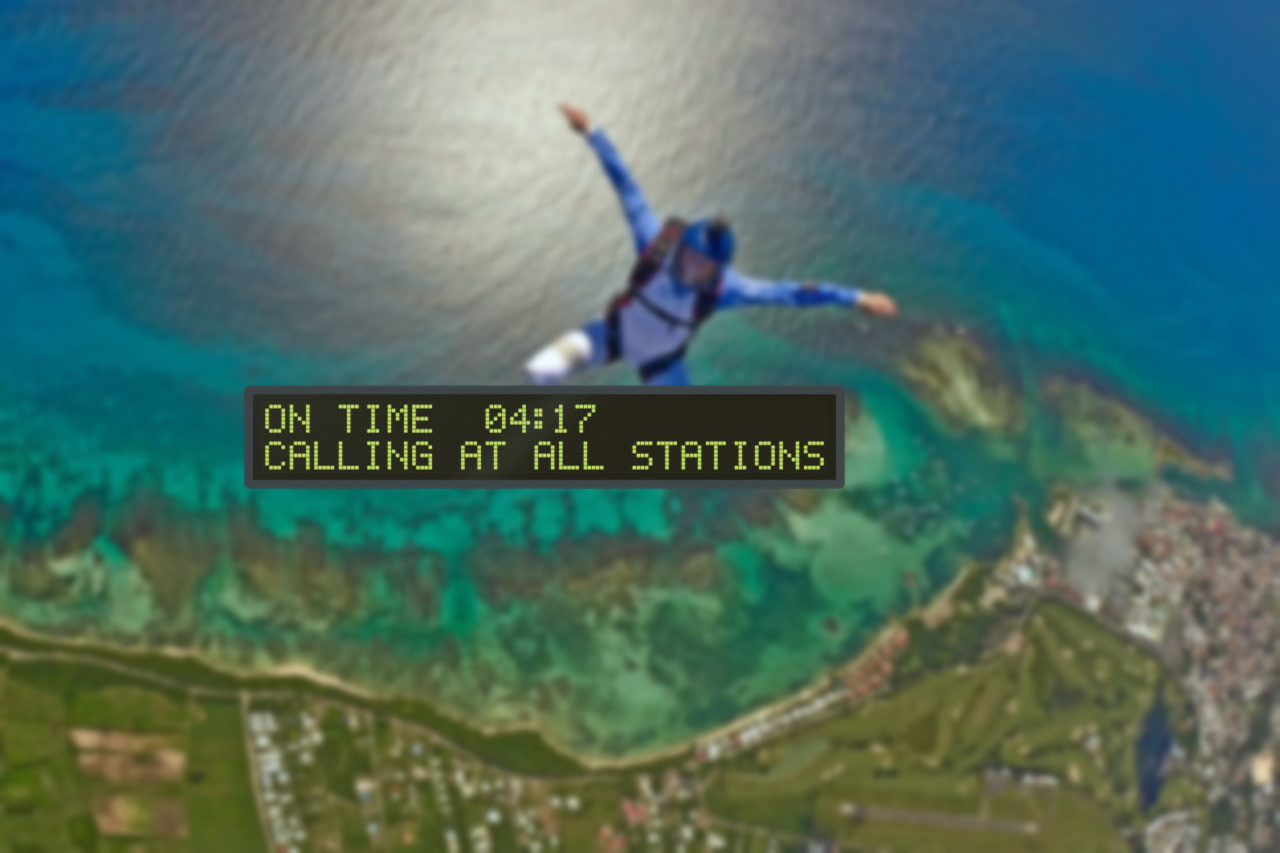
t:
4:17
